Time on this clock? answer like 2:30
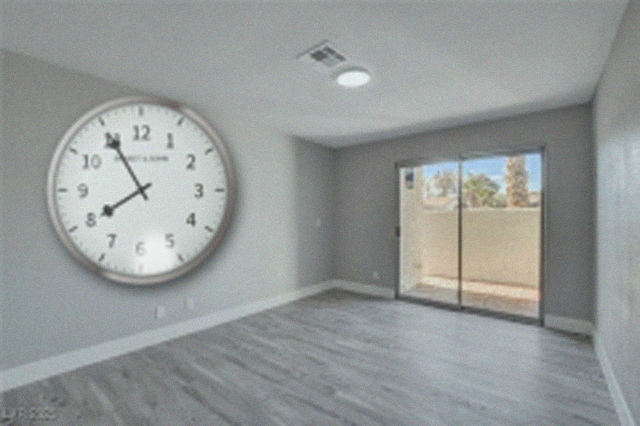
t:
7:55
